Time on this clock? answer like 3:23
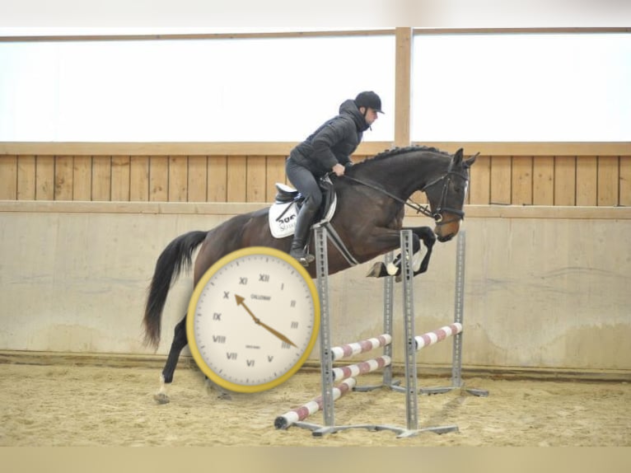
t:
10:19
